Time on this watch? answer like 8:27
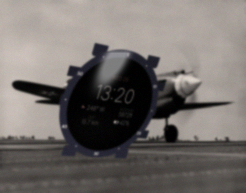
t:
13:20
